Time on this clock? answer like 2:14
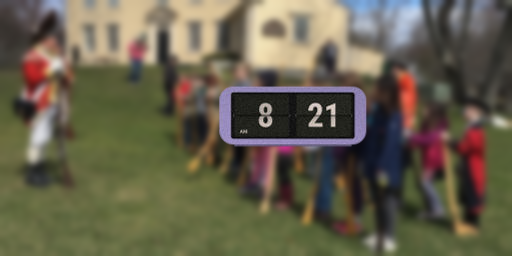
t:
8:21
